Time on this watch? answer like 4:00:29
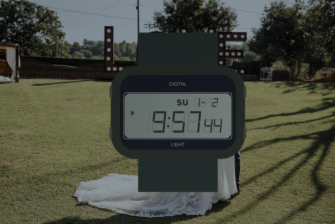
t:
9:57:44
